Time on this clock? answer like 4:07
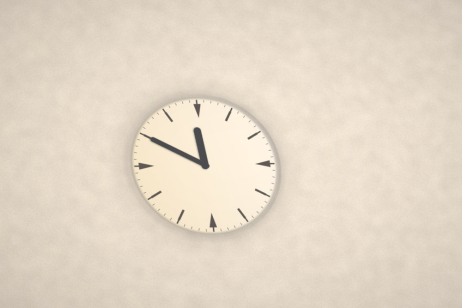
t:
11:50
